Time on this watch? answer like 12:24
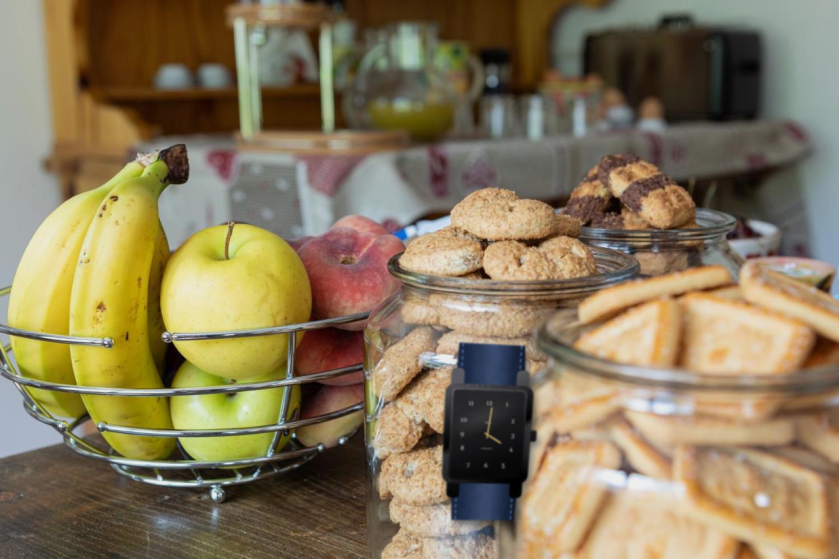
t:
4:01
